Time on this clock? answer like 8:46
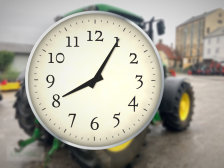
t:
8:05
